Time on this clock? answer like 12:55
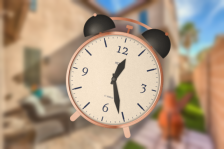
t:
12:26
